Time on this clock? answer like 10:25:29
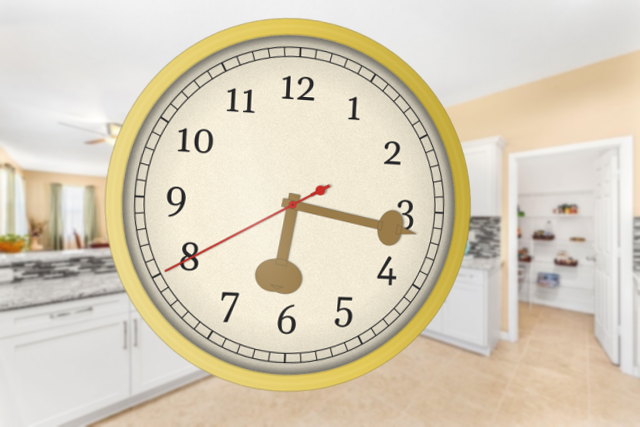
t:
6:16:40
